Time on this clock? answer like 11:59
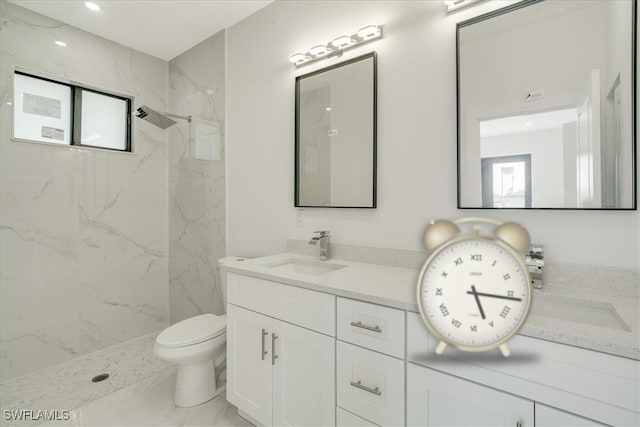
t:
5:16
